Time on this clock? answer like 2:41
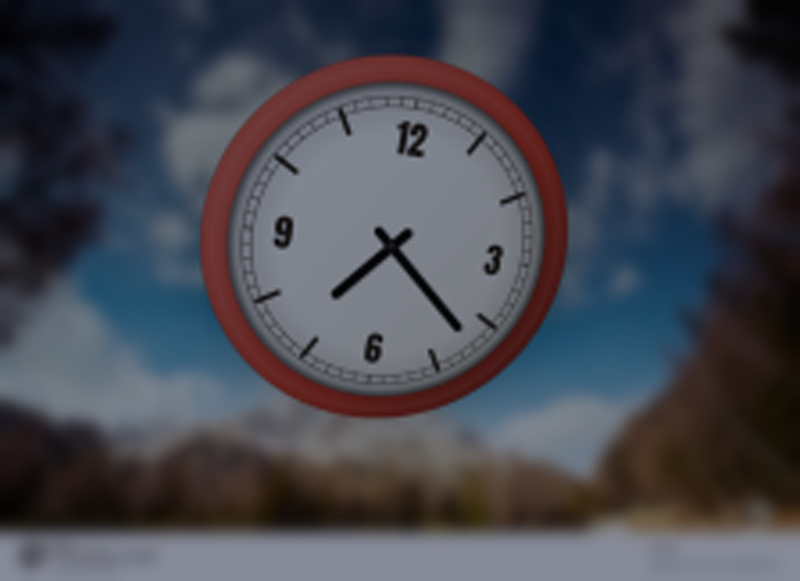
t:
7:22
